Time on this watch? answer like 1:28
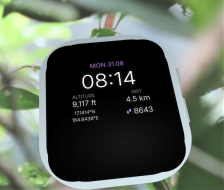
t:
8:14
